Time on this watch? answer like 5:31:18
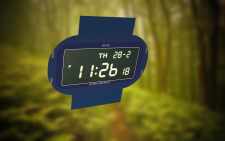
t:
11:26:18
